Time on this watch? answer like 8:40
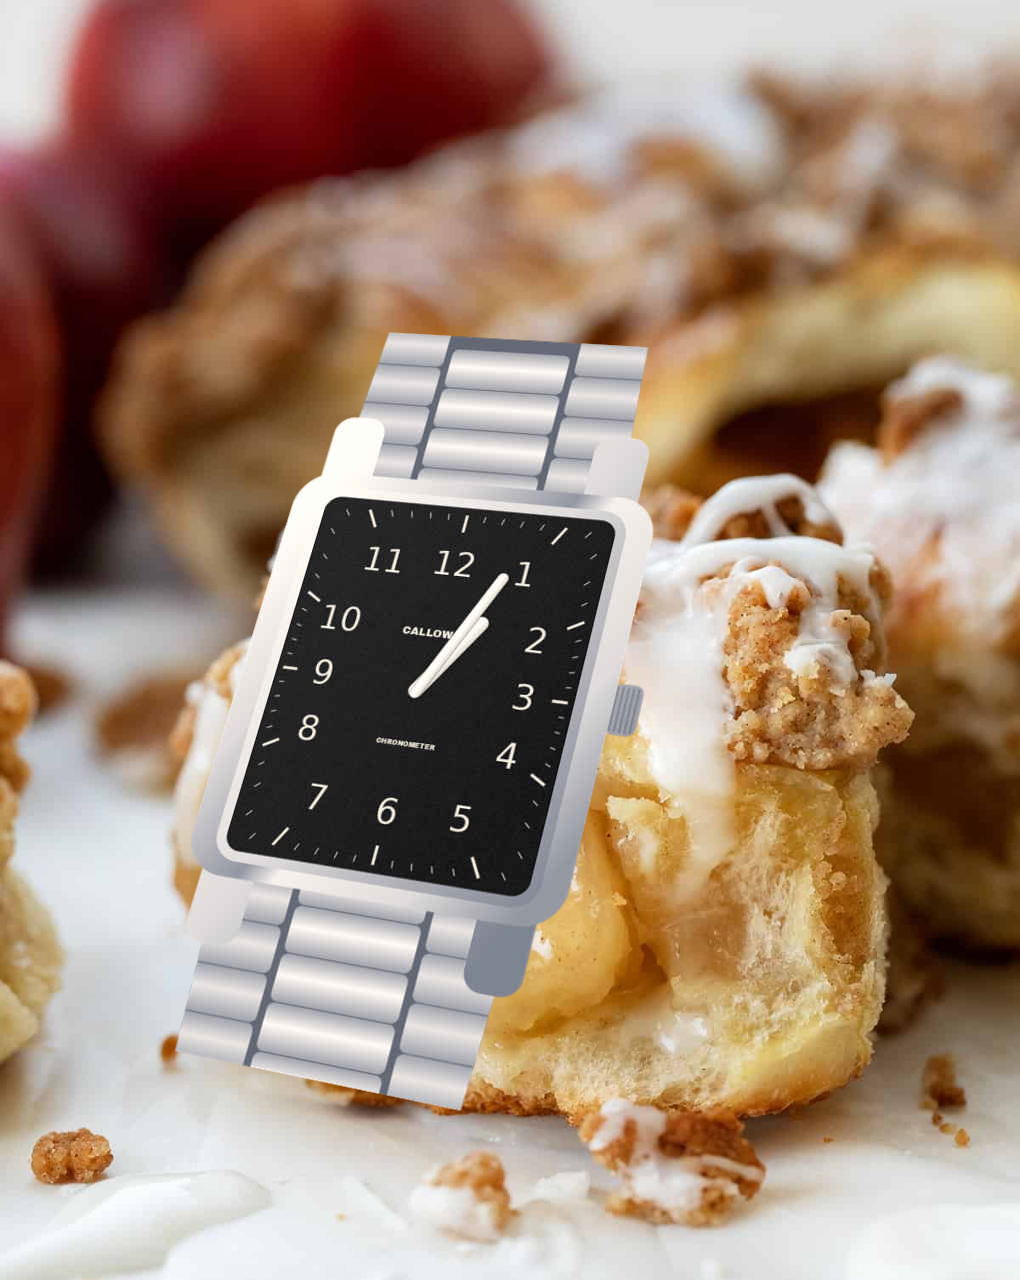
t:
1:04
